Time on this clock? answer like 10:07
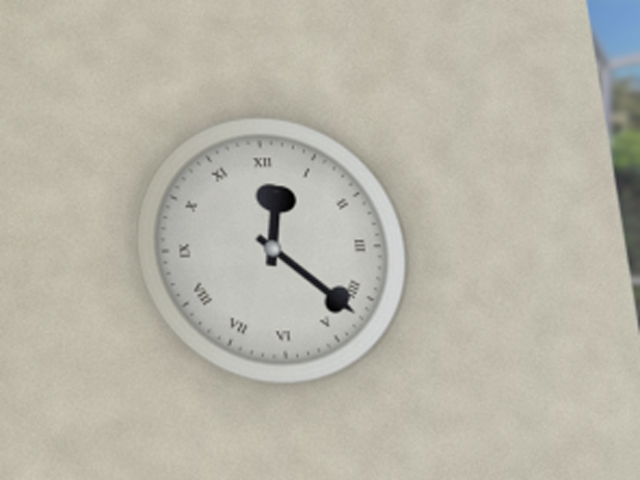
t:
12:22
